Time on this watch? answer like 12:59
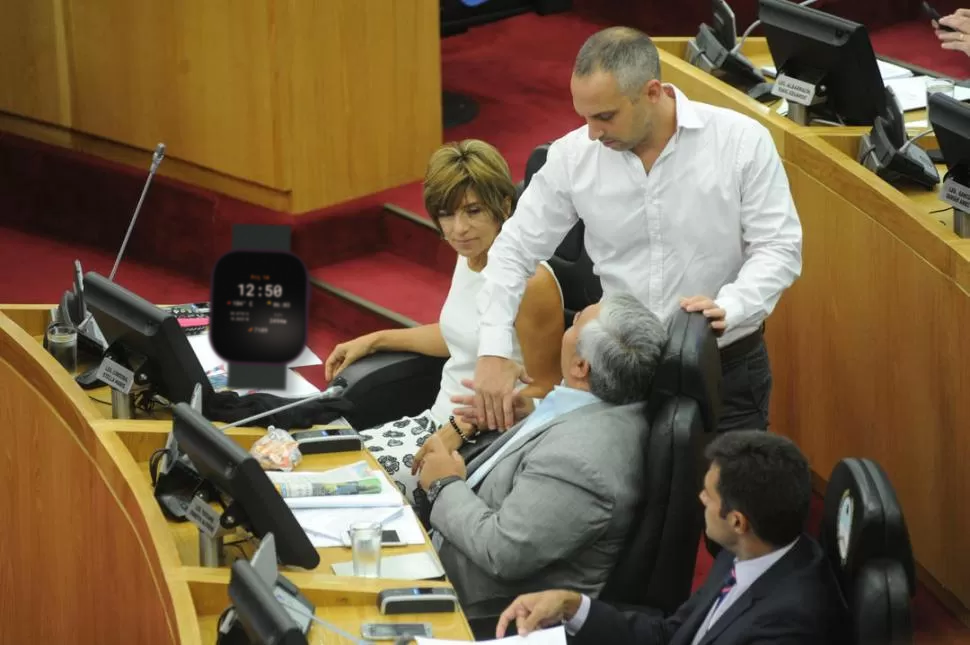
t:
12:50
